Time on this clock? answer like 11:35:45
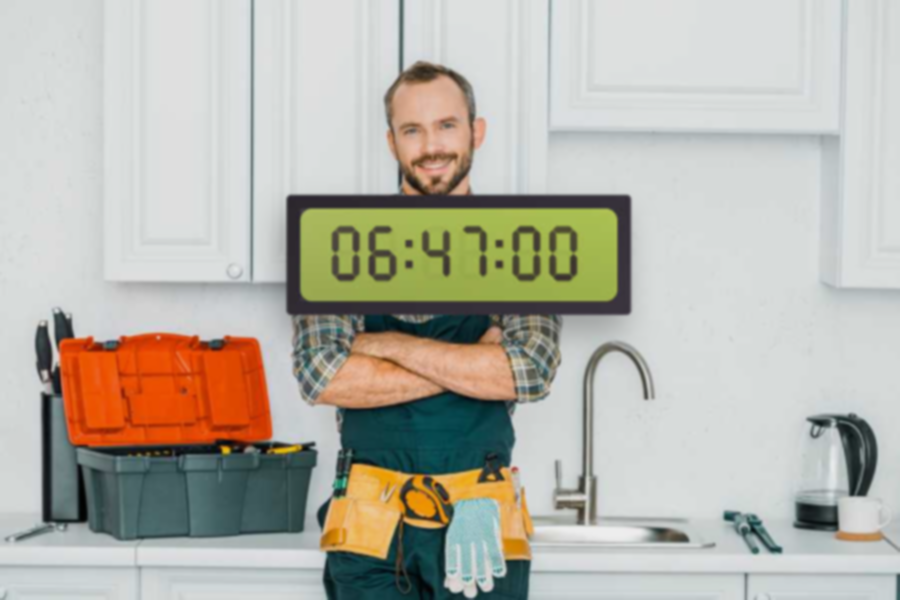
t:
6:47:00
